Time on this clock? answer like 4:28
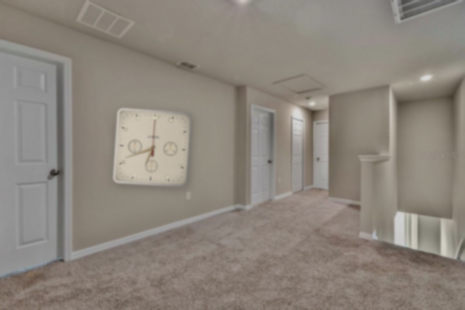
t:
6:41
